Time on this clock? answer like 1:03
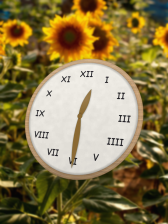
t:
12:30
